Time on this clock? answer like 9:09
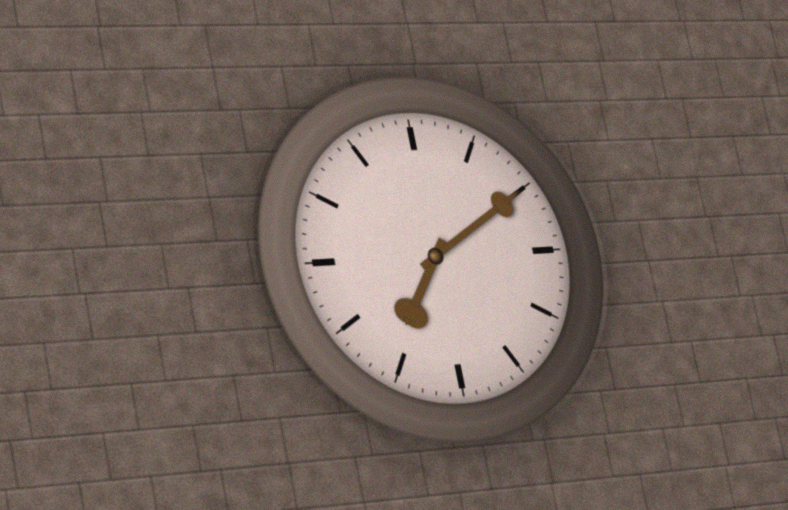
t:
7:10
